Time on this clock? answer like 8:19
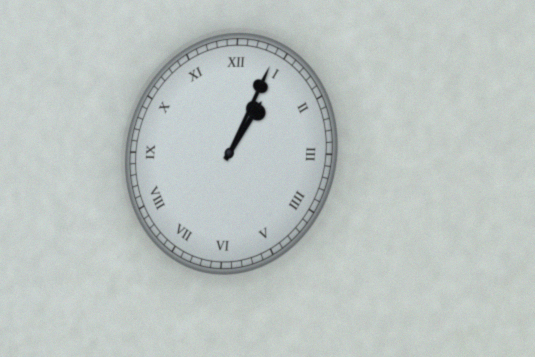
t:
1:04
